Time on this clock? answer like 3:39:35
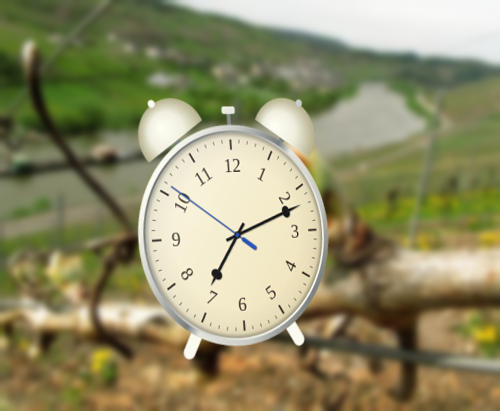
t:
7:11:51
